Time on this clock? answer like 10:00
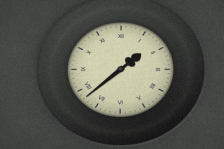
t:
1:38
